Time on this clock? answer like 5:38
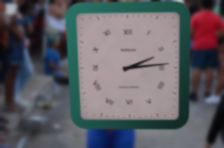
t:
2:14
